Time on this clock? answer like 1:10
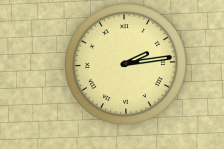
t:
2:14
